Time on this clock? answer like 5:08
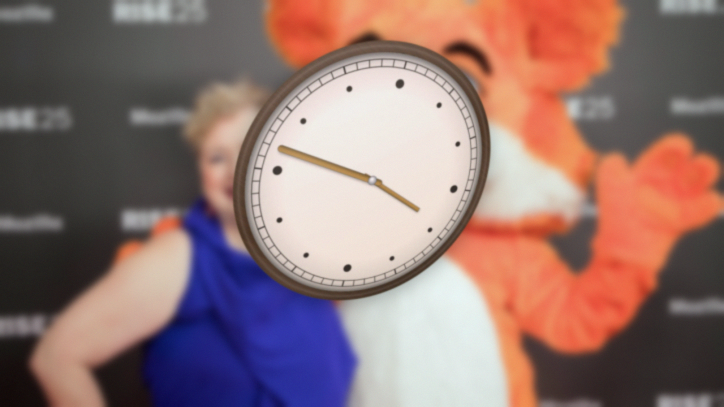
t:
3:47
